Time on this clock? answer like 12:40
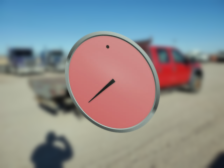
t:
7:38
